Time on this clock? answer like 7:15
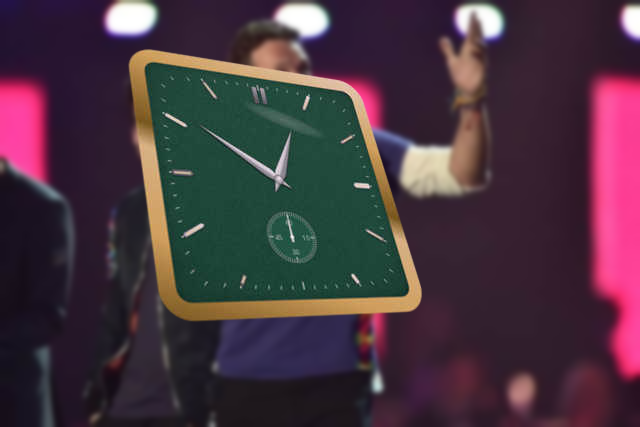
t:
12:51
